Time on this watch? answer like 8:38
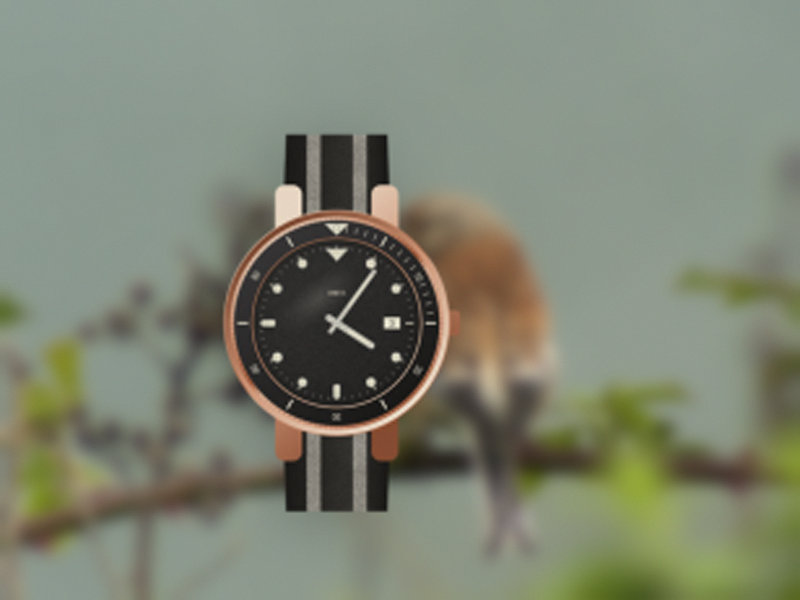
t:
4:06
